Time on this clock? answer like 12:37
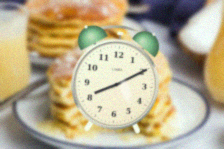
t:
8:10
